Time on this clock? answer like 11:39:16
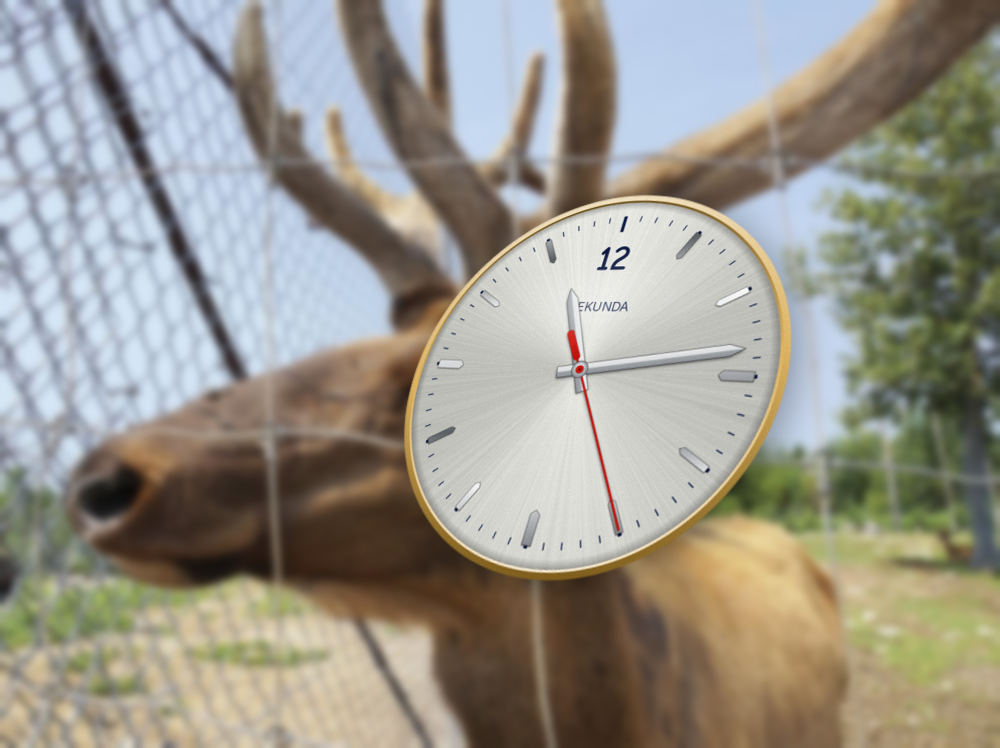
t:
11:13:25
